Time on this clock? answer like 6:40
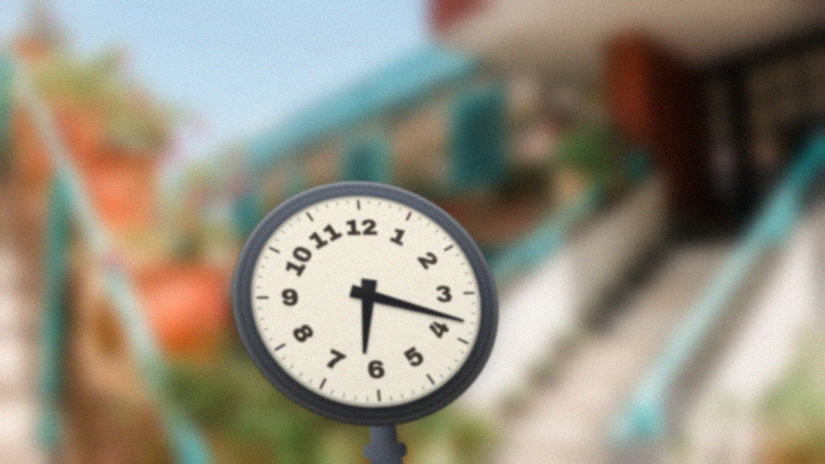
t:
6:18
